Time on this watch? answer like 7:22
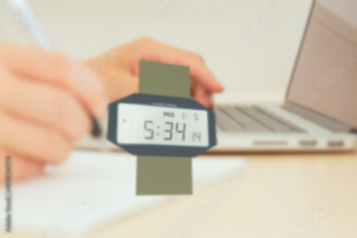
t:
5:34
